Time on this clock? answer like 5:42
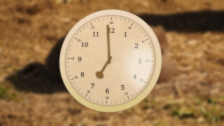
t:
6:59
